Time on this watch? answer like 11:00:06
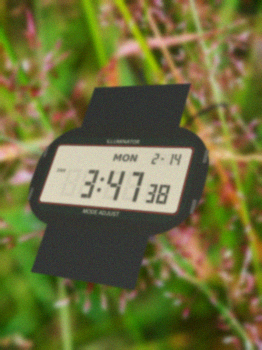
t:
3:47:38
